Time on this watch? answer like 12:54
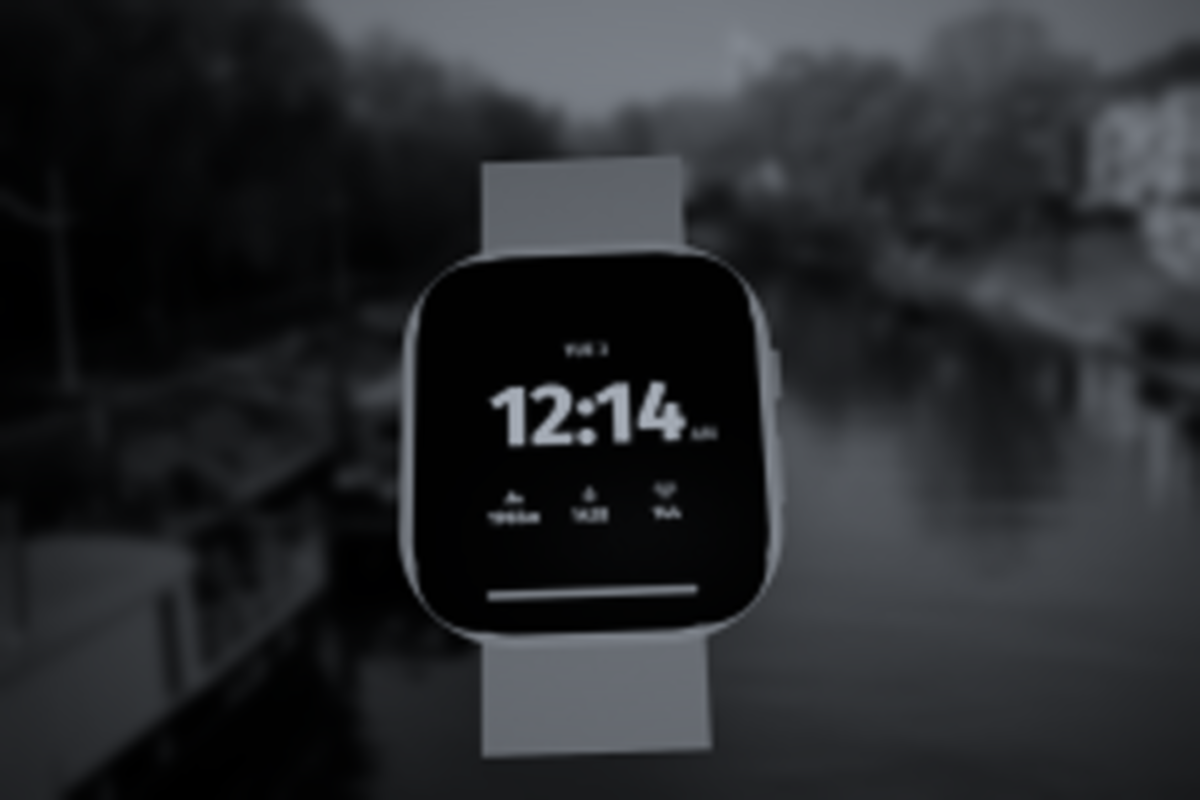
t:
12:14
